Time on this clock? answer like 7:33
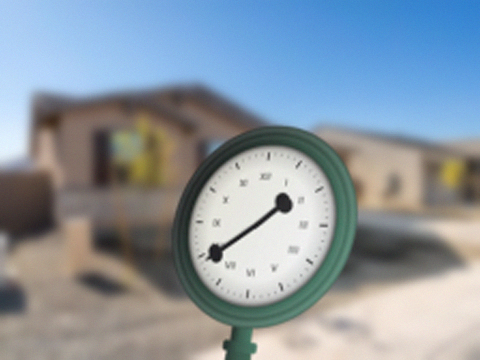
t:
1:39
